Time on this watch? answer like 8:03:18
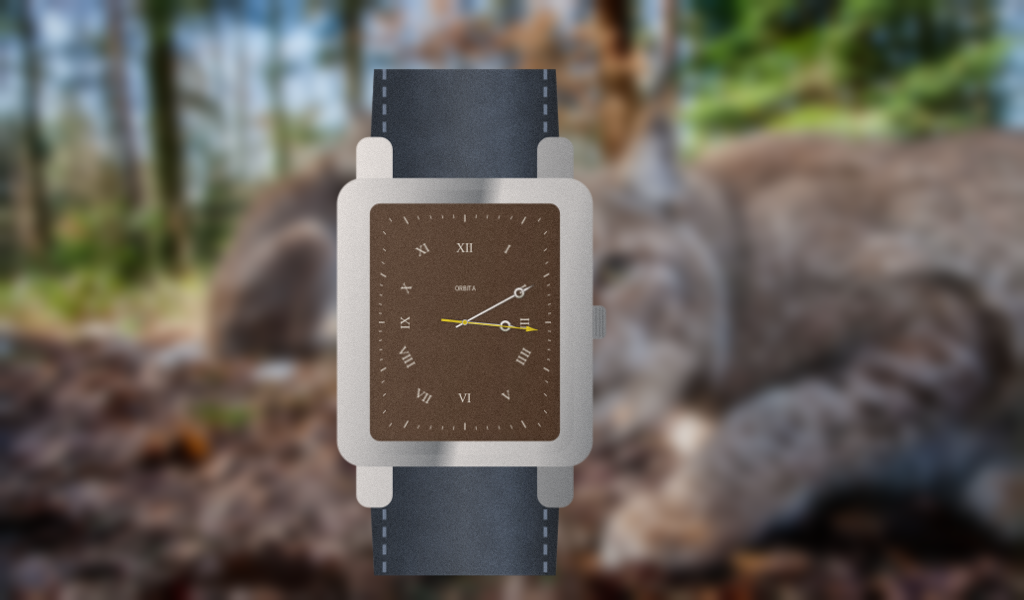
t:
3:10:16
